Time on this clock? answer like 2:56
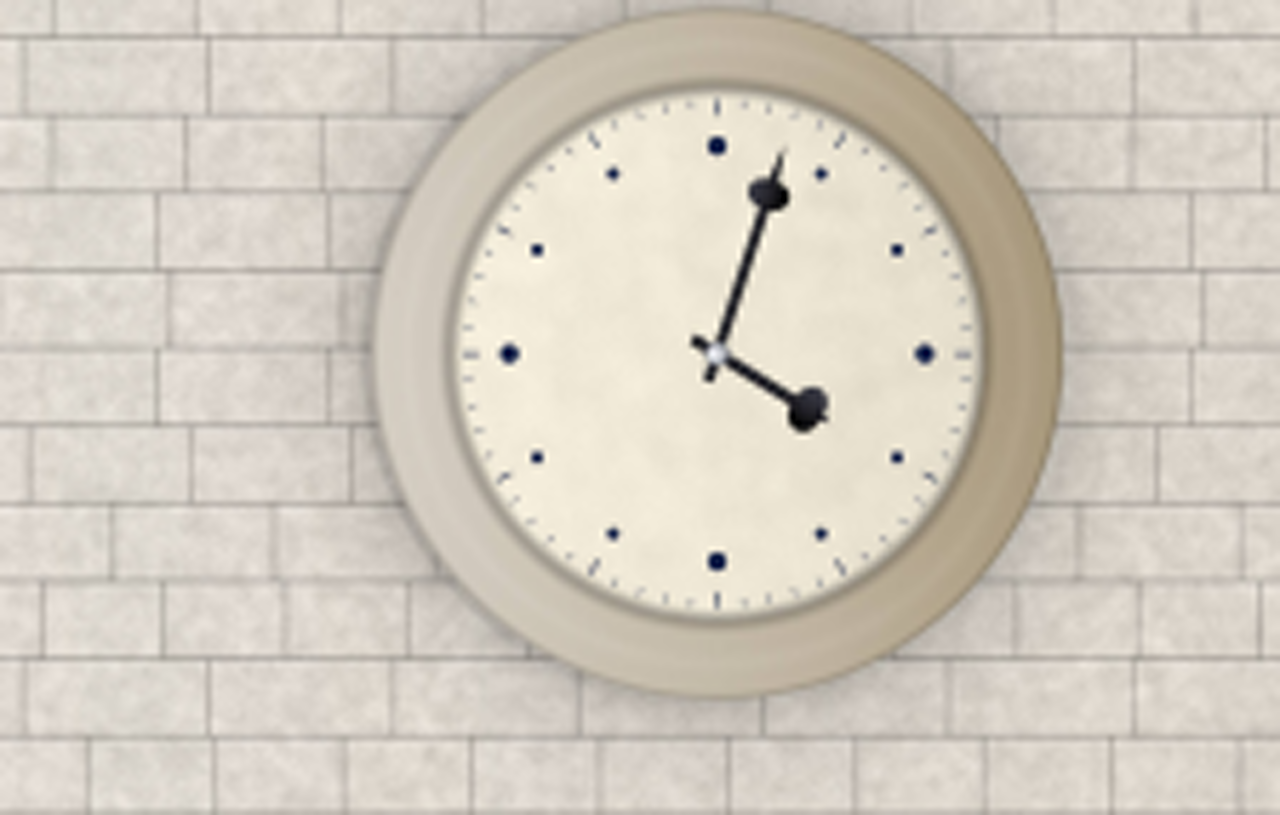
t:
4:03
